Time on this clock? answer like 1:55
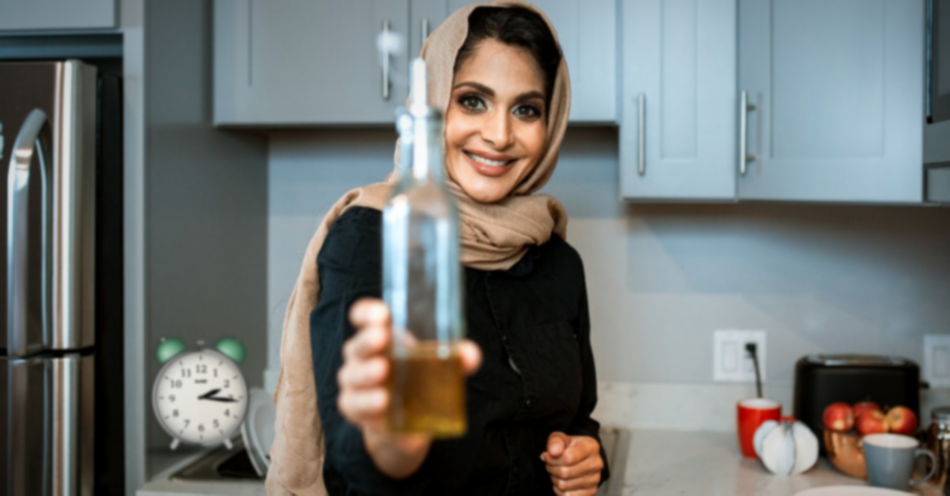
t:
2:16
